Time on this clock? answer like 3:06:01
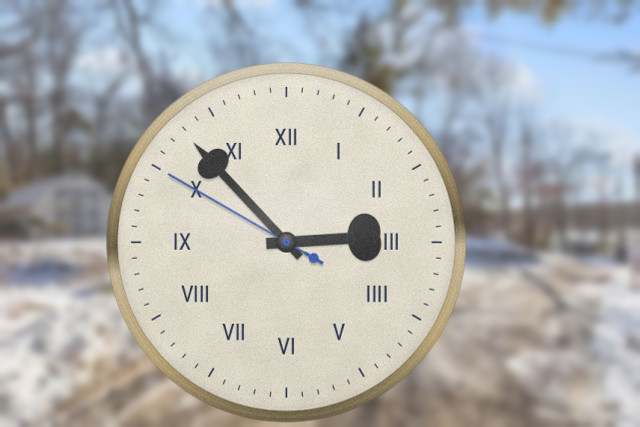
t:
2:52:50
